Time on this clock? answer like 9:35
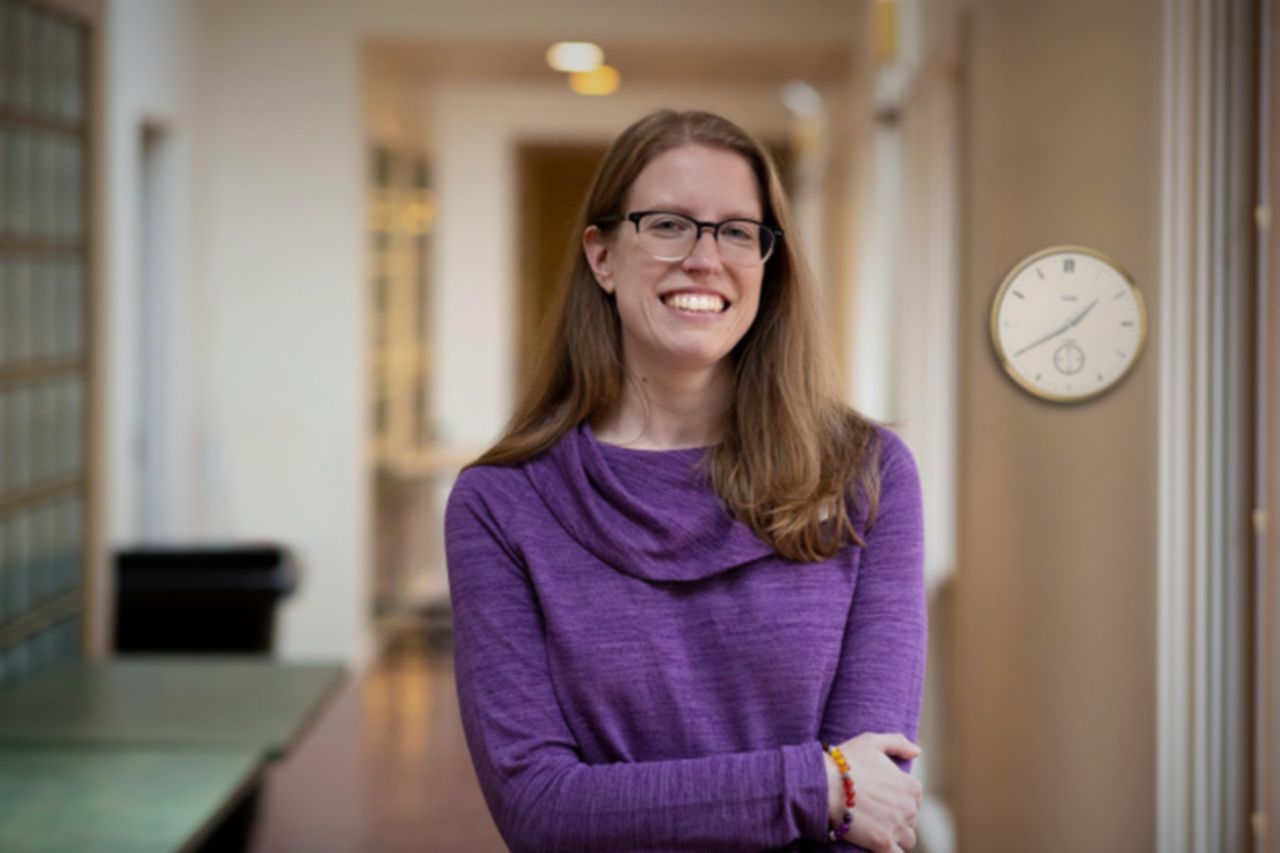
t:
1:40
